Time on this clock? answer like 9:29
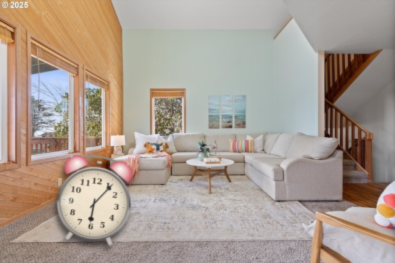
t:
6:06
